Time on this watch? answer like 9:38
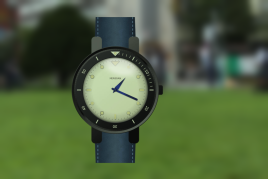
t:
1:19
